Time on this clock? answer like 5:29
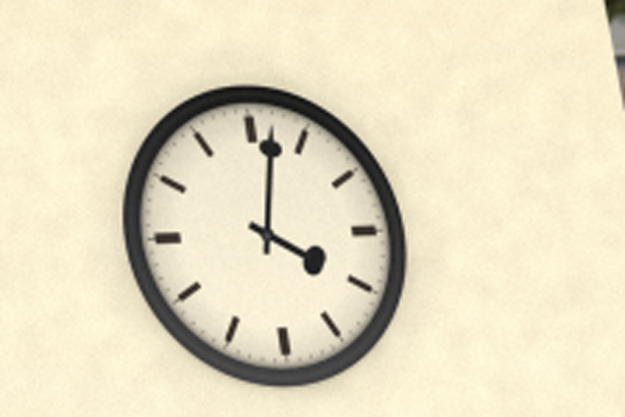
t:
4:02
